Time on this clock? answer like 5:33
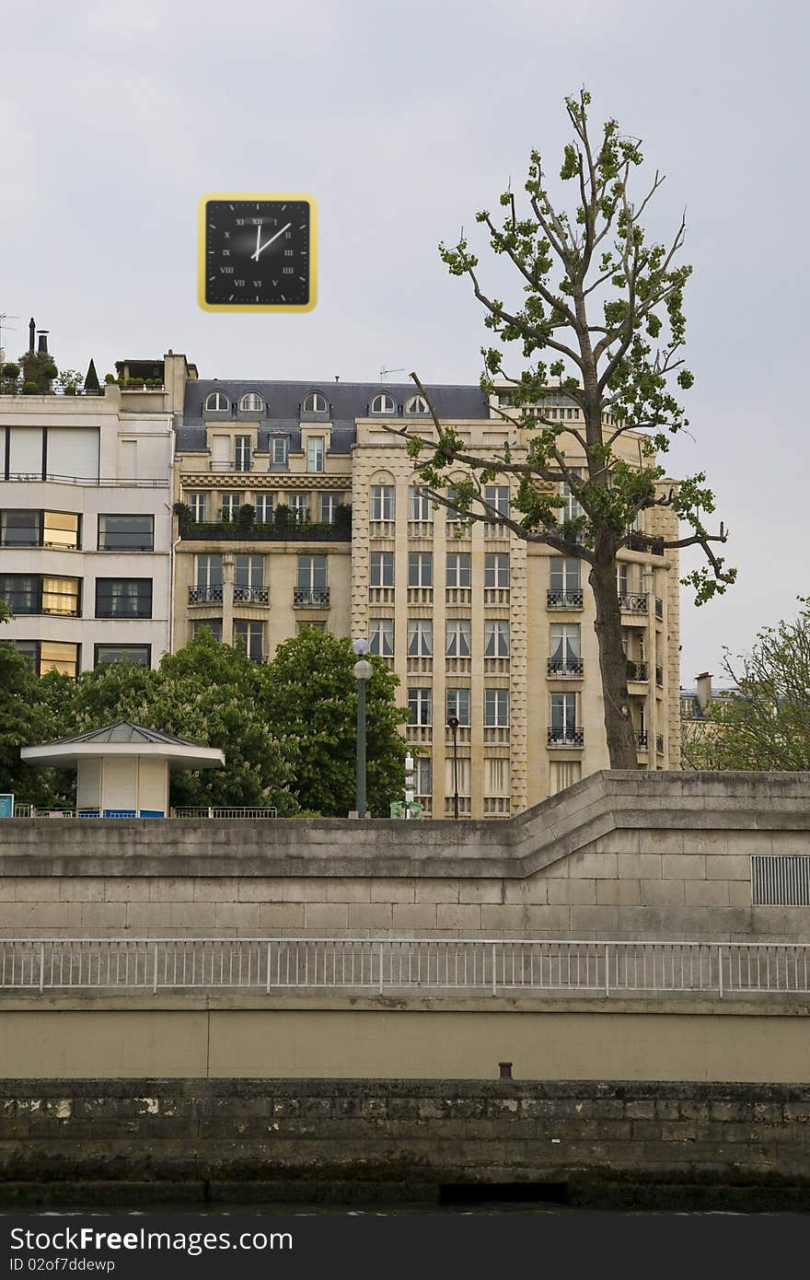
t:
12:08
